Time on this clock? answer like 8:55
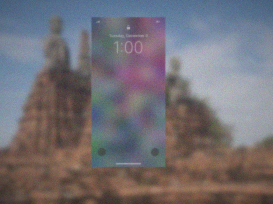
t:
1:00
